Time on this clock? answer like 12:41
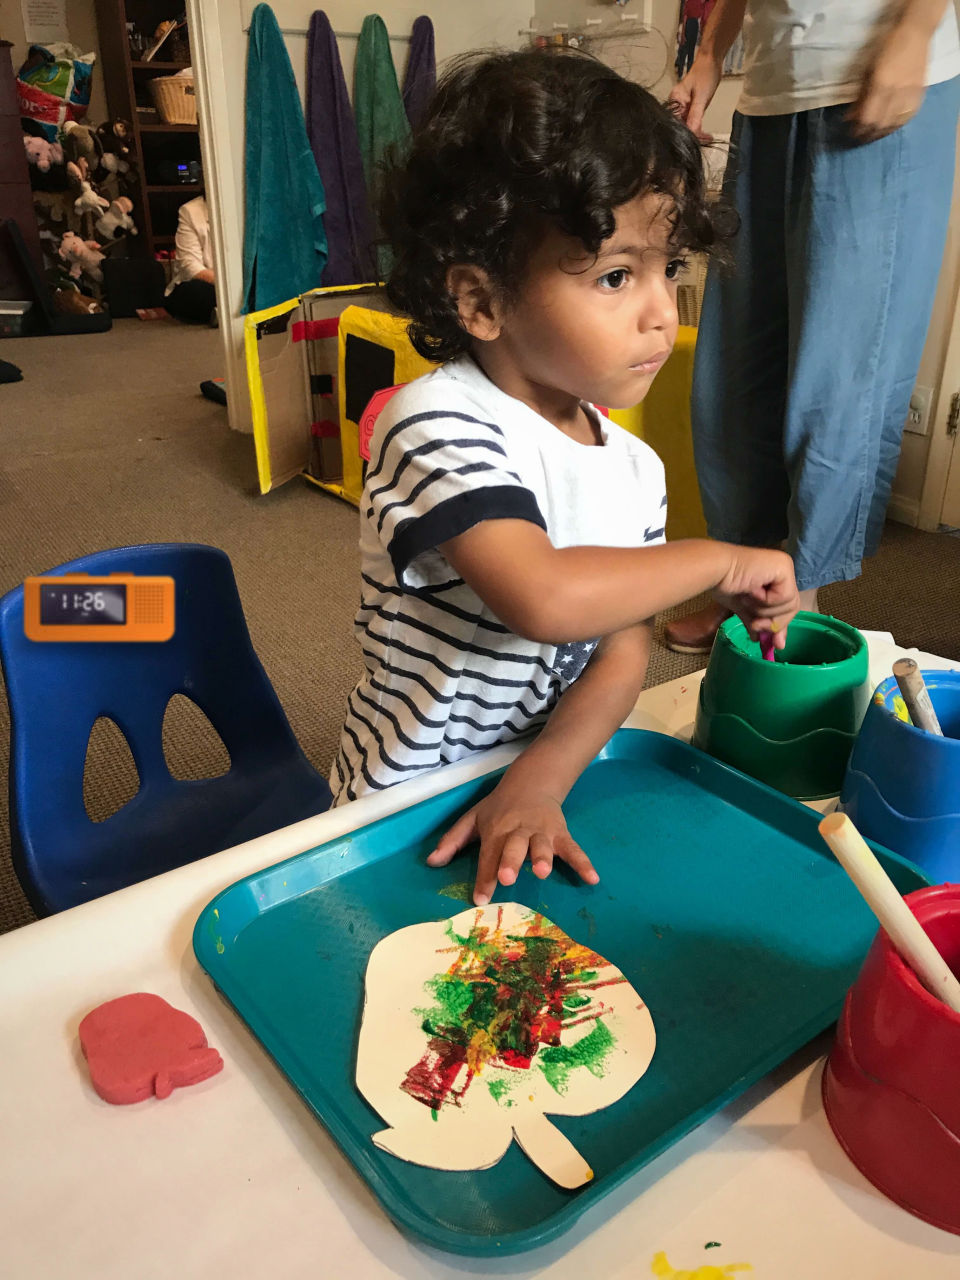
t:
11:26
